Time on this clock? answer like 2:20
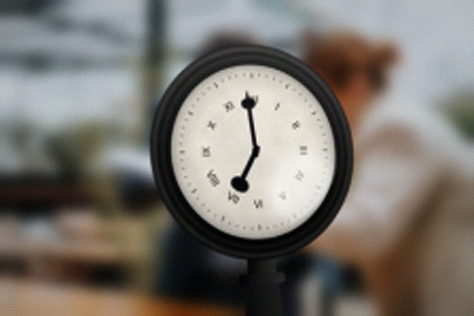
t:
6:59
